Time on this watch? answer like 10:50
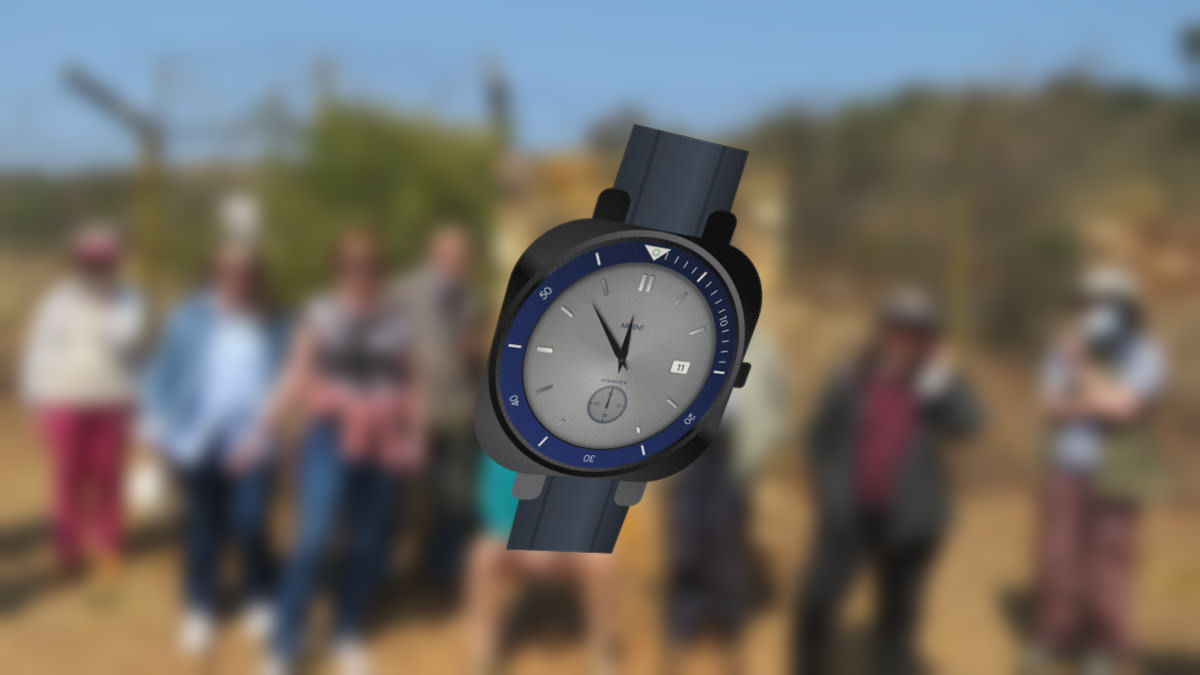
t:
11:53
